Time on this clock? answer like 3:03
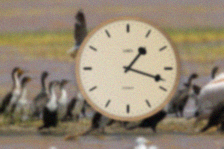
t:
1:18
